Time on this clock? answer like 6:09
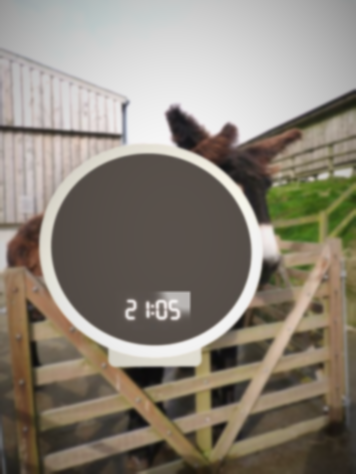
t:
21:05
